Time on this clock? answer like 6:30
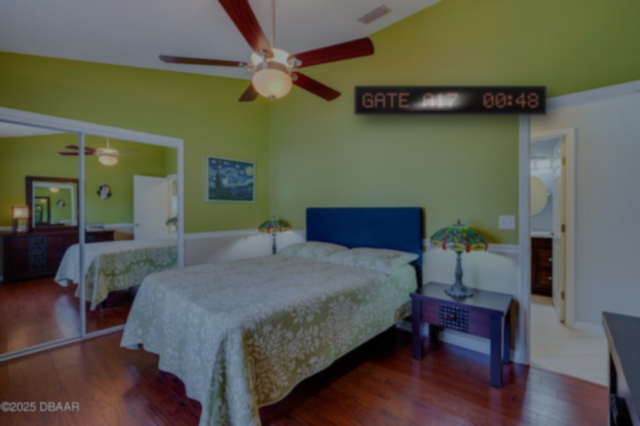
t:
0:48
